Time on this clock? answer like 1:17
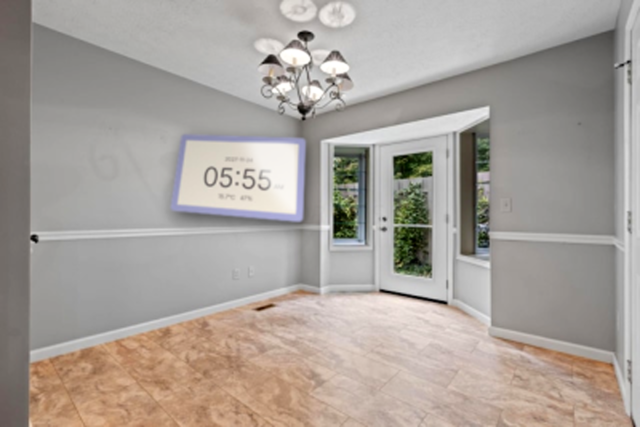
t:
5:55
